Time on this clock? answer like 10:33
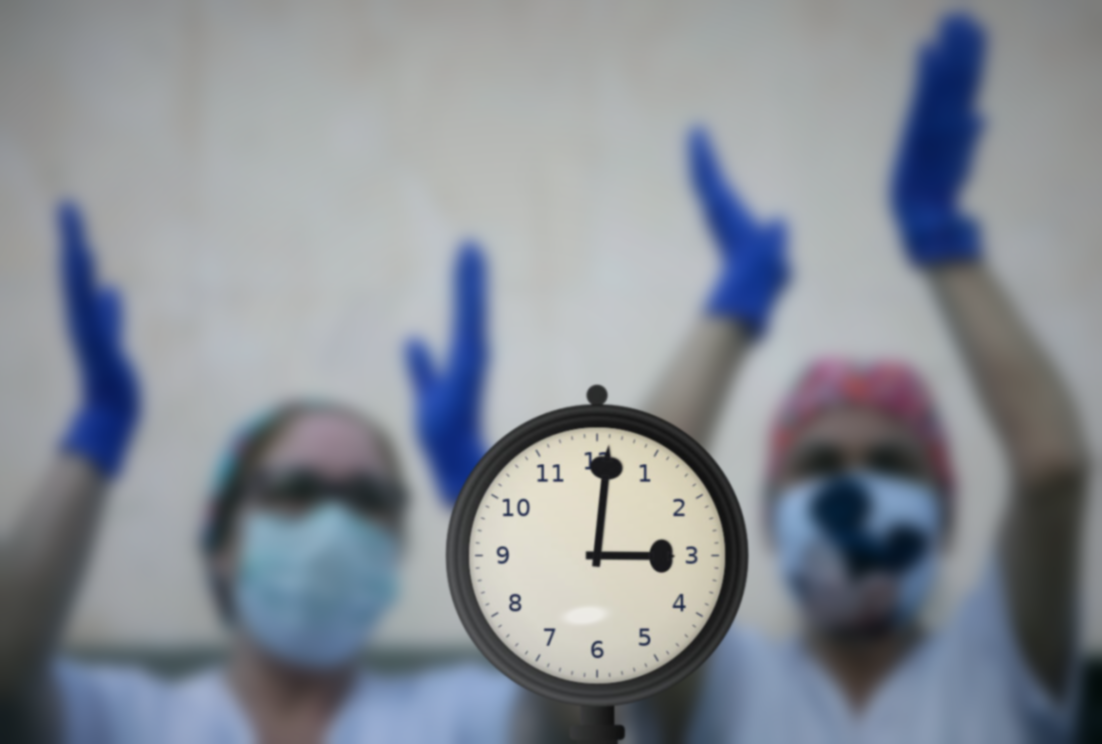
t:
3:01
